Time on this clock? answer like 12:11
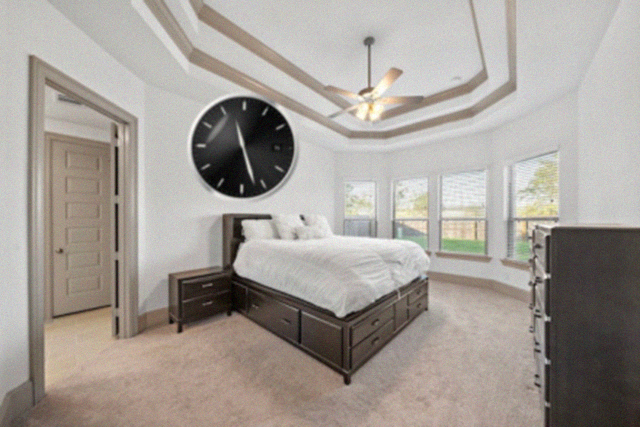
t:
11:27
